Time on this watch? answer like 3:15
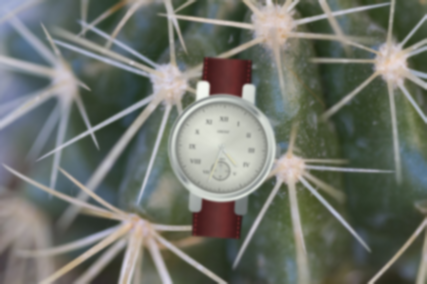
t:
4:33
